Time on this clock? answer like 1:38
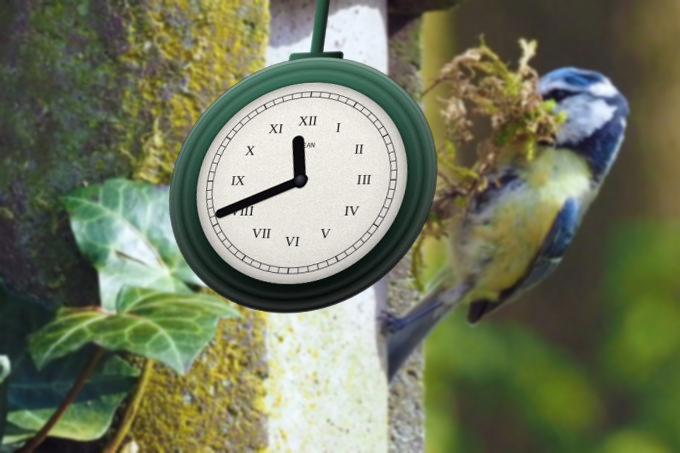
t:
11:41
